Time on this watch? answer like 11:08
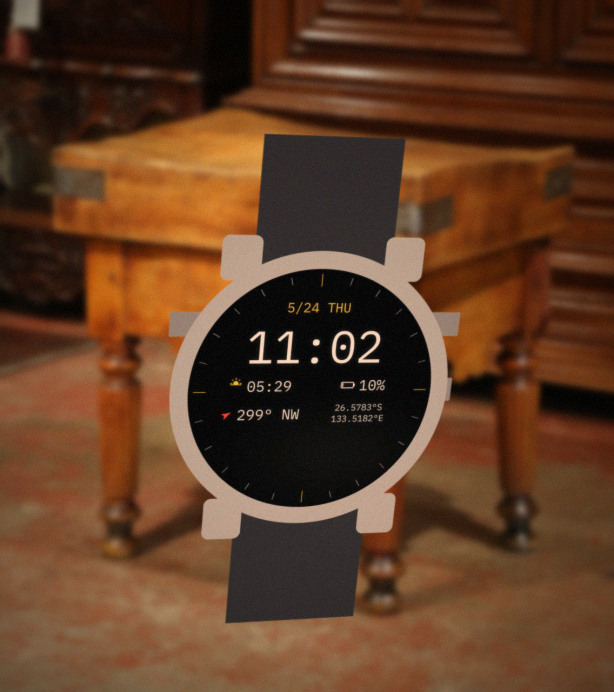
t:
11:02
